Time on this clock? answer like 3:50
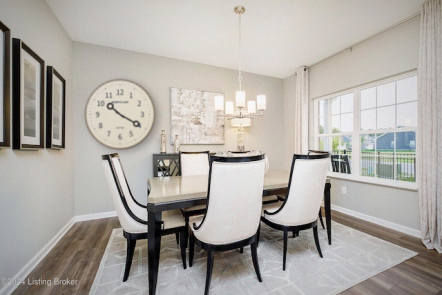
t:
10:20
